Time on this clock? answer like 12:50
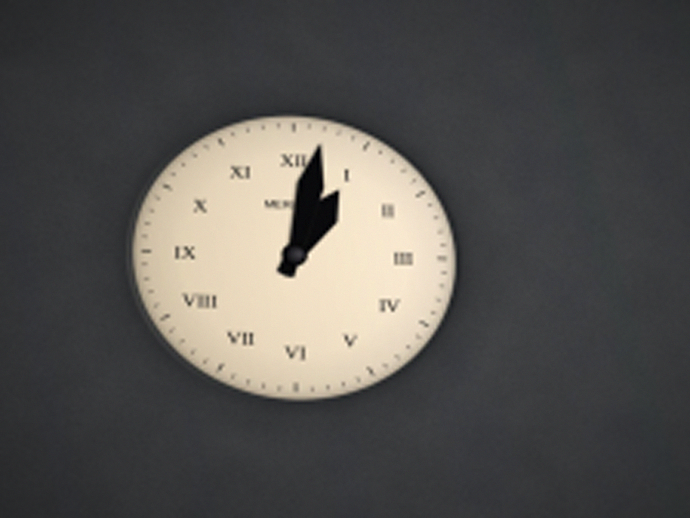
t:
1:02
